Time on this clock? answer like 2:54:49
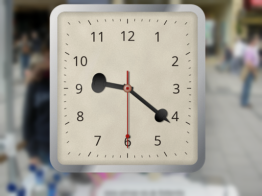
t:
9:21:30
